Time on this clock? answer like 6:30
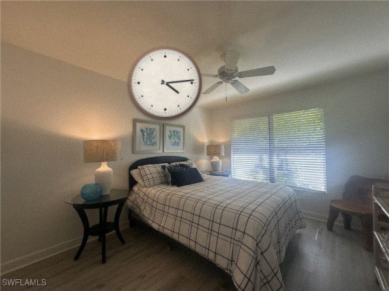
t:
4:14
